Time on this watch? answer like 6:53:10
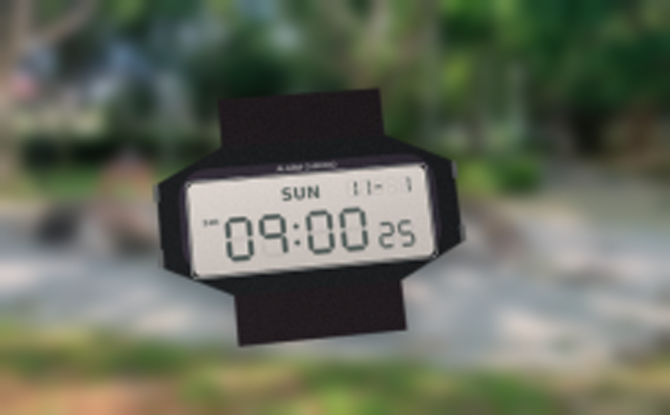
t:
9:00:25
